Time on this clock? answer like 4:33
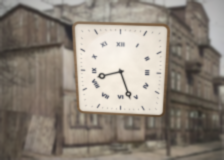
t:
8:27
